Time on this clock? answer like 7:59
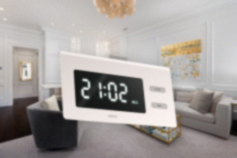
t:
21:02
